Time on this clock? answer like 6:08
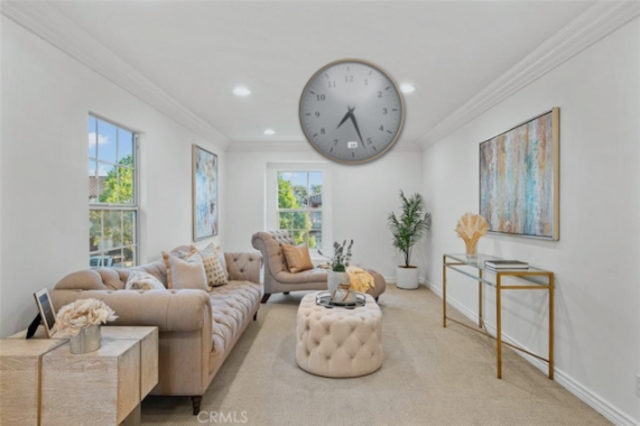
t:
7:27
